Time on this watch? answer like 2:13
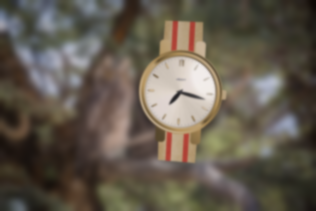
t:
7:17
